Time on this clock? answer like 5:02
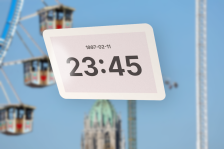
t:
23:45
